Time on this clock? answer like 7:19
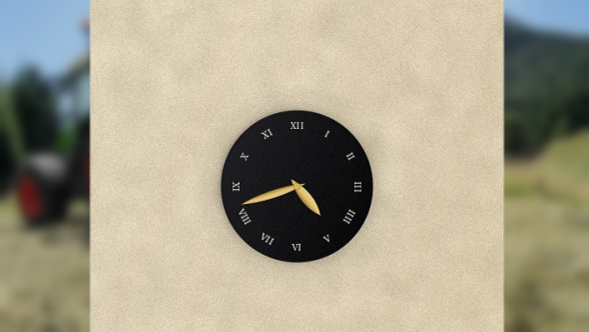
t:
4:42
